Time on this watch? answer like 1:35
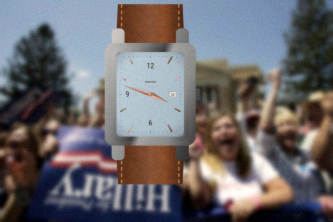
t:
3:48
